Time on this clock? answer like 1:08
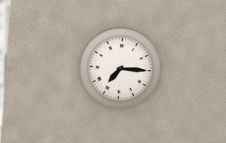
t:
7:15
